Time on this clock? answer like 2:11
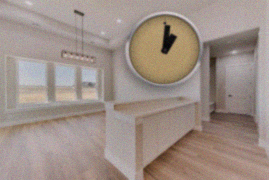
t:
1:01
